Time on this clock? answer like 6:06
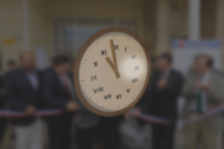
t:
10:59
